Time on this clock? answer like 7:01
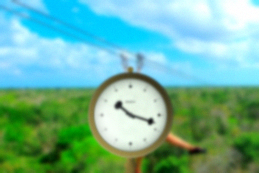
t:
10:18
